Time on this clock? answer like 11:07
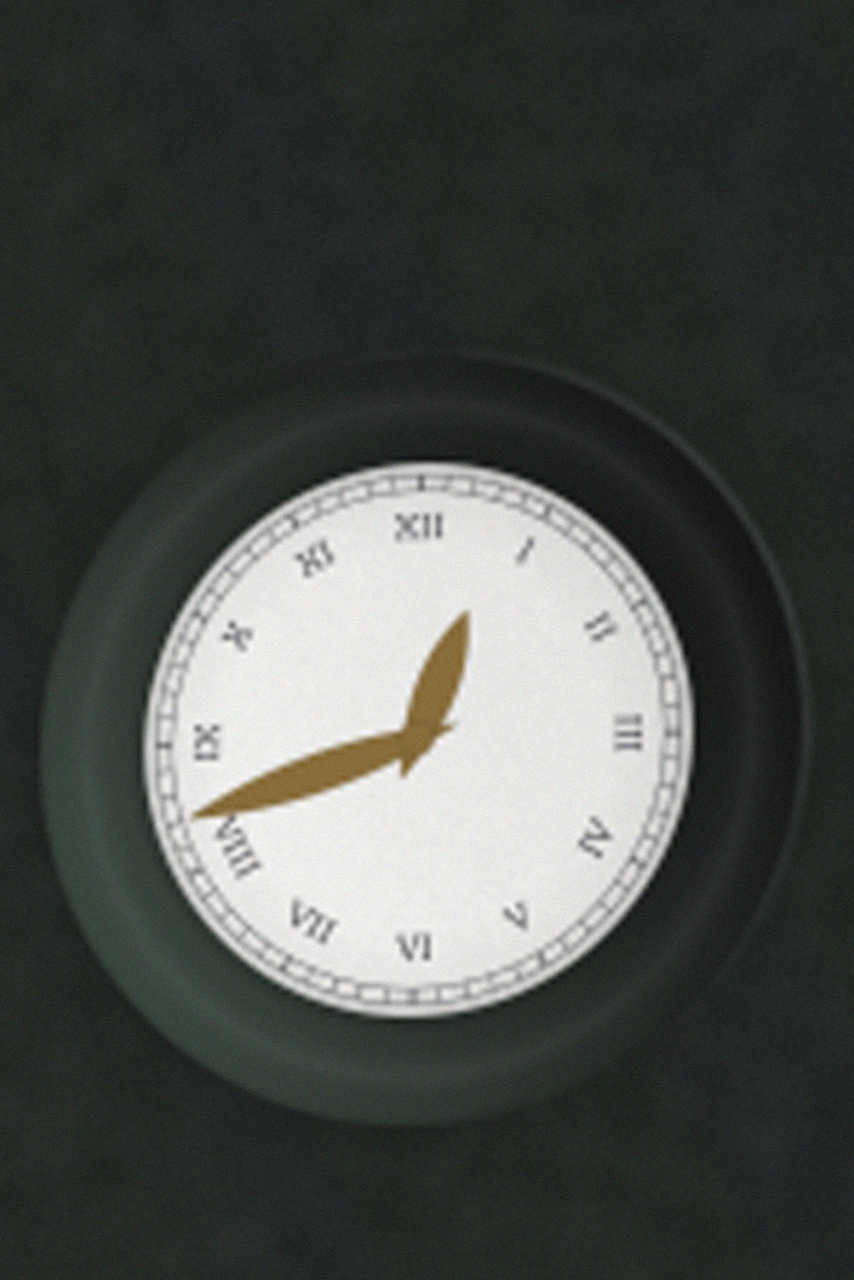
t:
12:42
